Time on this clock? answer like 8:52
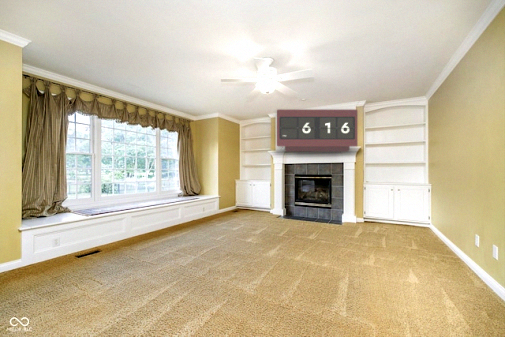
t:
6:16
